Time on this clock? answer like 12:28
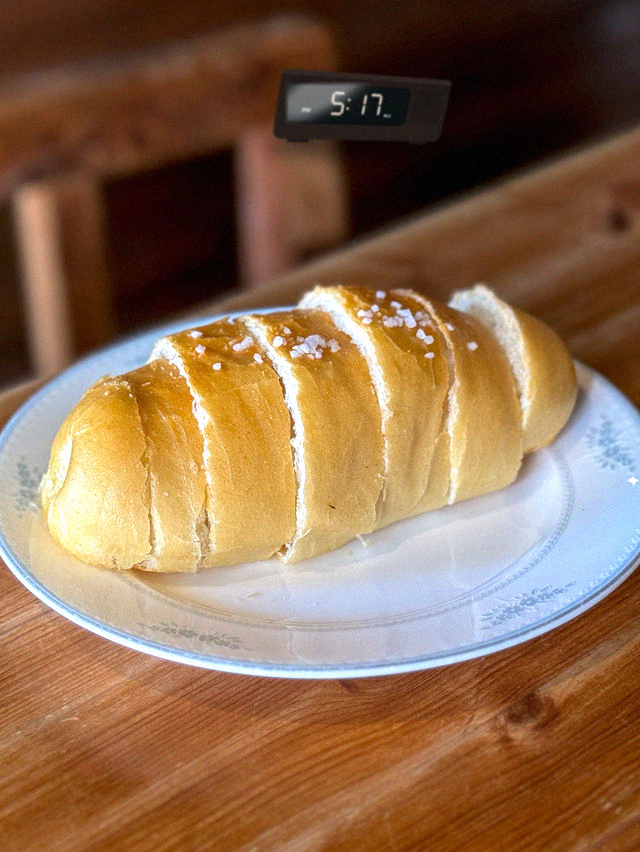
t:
5:17
